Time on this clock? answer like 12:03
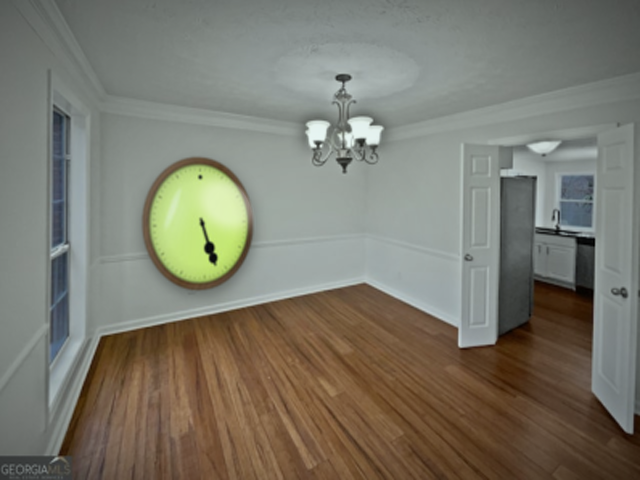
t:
5:27
